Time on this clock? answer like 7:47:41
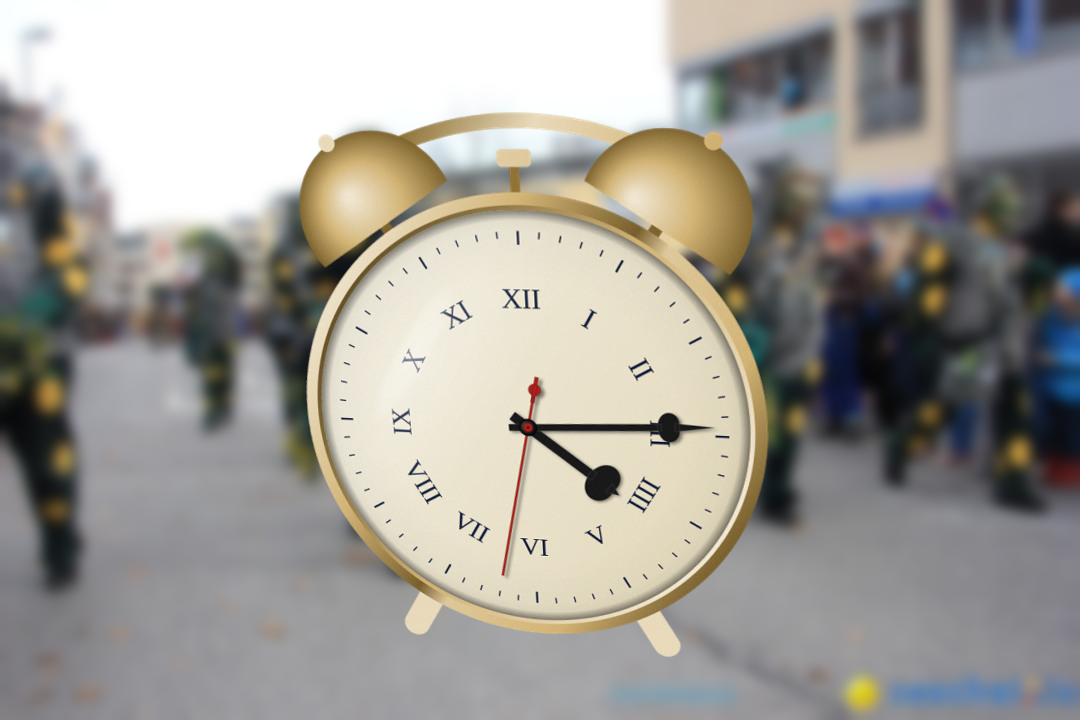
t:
4:14:32
